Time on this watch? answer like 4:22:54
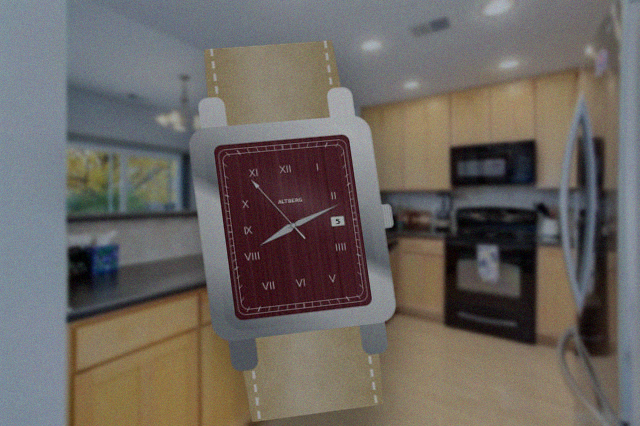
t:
8:11:54
